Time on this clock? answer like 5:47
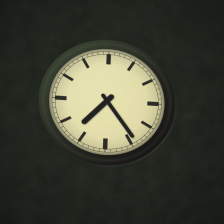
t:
7:24
